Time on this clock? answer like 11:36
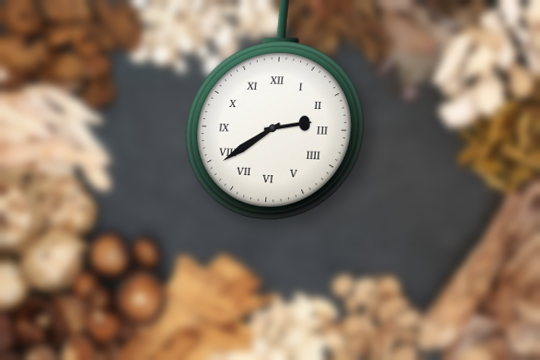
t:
2:39
